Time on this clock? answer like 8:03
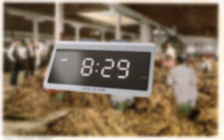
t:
8:29
